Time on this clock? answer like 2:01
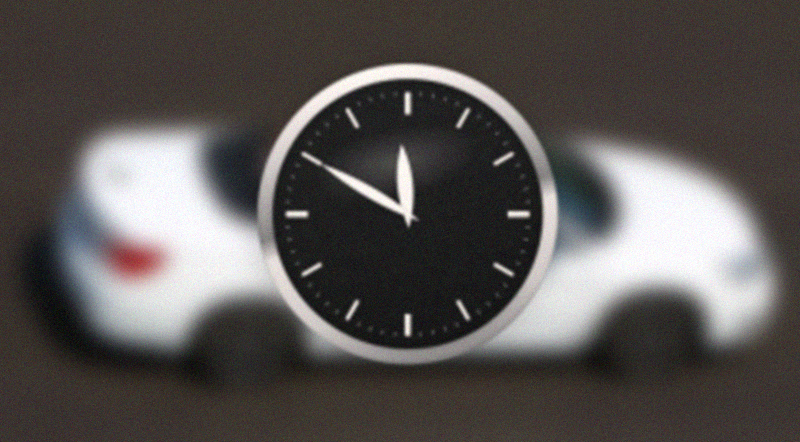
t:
11:50
